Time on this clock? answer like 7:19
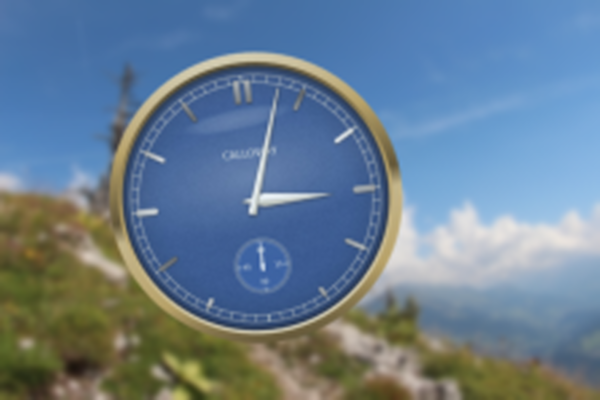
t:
3:03
